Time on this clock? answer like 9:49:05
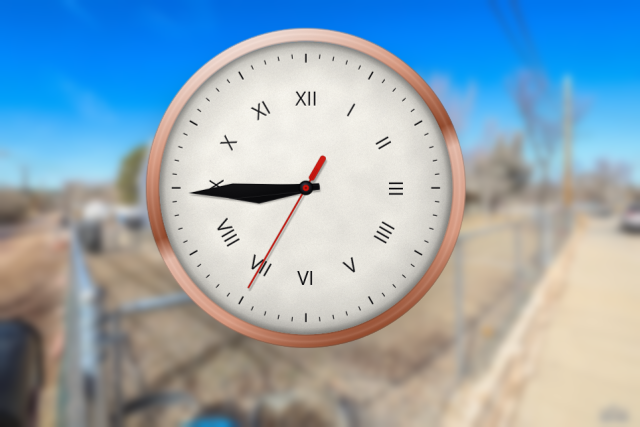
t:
8:44:35
